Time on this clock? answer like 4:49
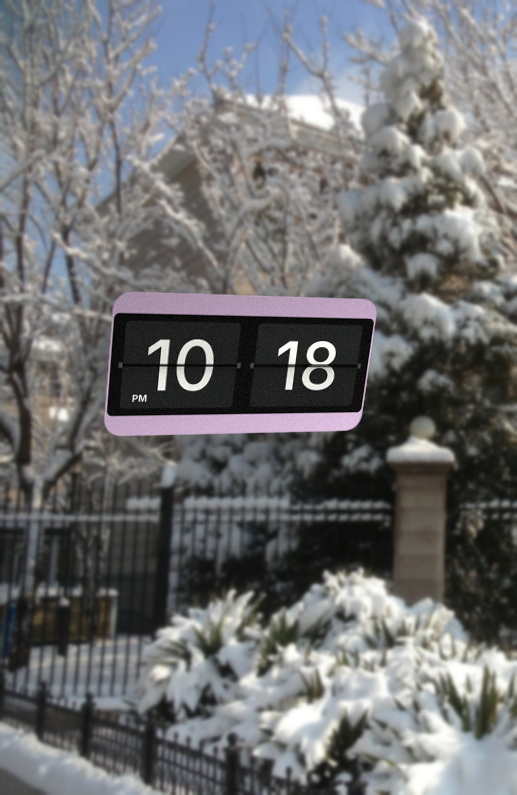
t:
10:18
